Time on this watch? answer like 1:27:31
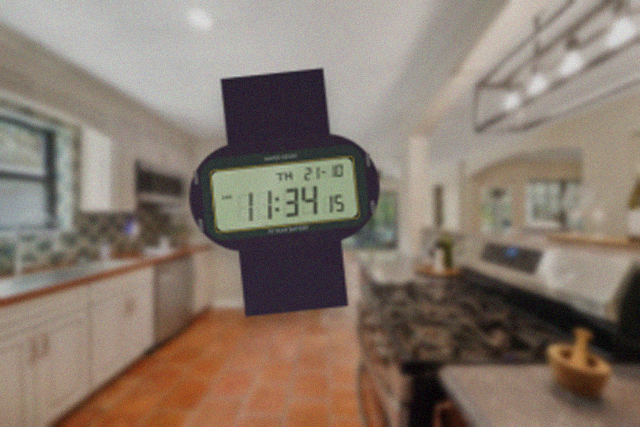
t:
11:34:15
